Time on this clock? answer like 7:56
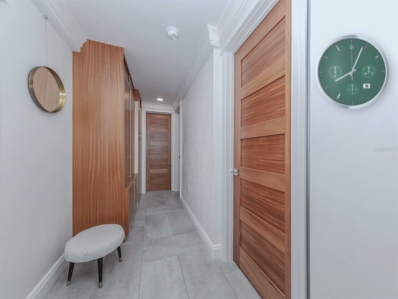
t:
8:04
